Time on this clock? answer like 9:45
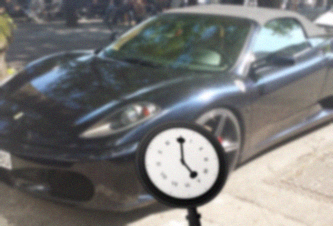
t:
5:01
